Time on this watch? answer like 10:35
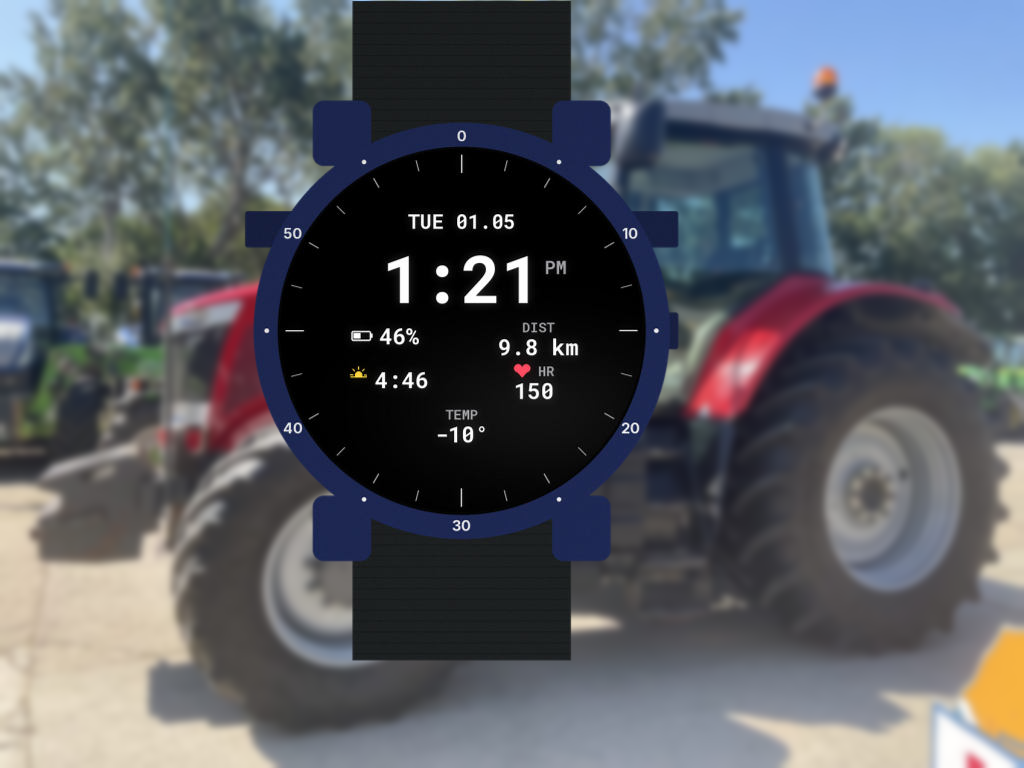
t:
1:21
